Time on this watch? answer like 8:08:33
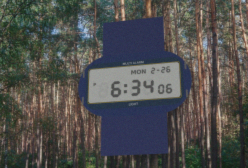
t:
6:34:06
